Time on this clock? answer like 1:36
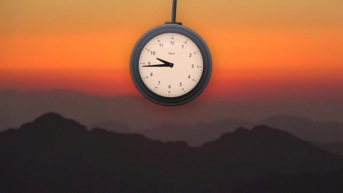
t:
9:44
